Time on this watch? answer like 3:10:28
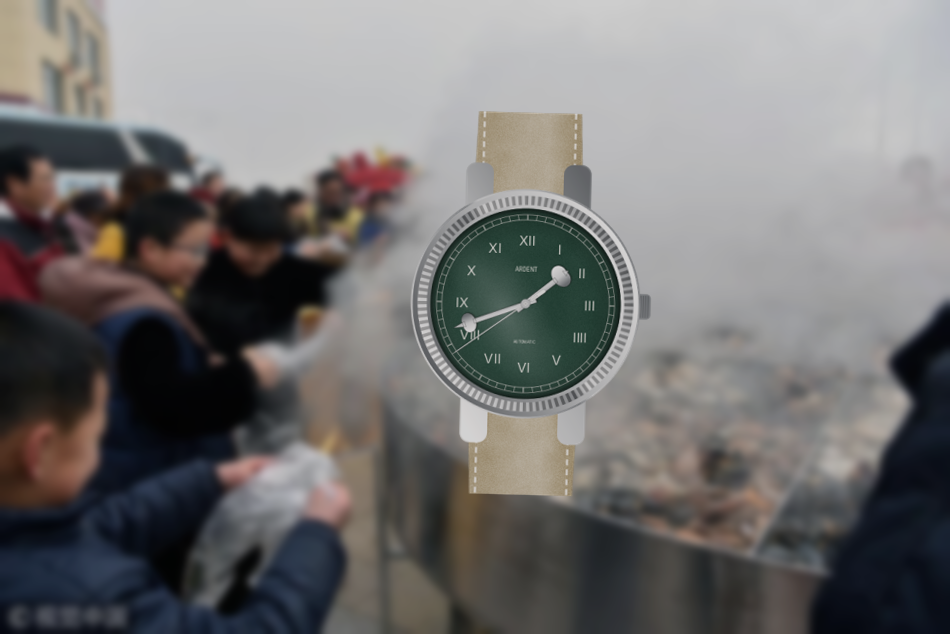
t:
1:41:39
